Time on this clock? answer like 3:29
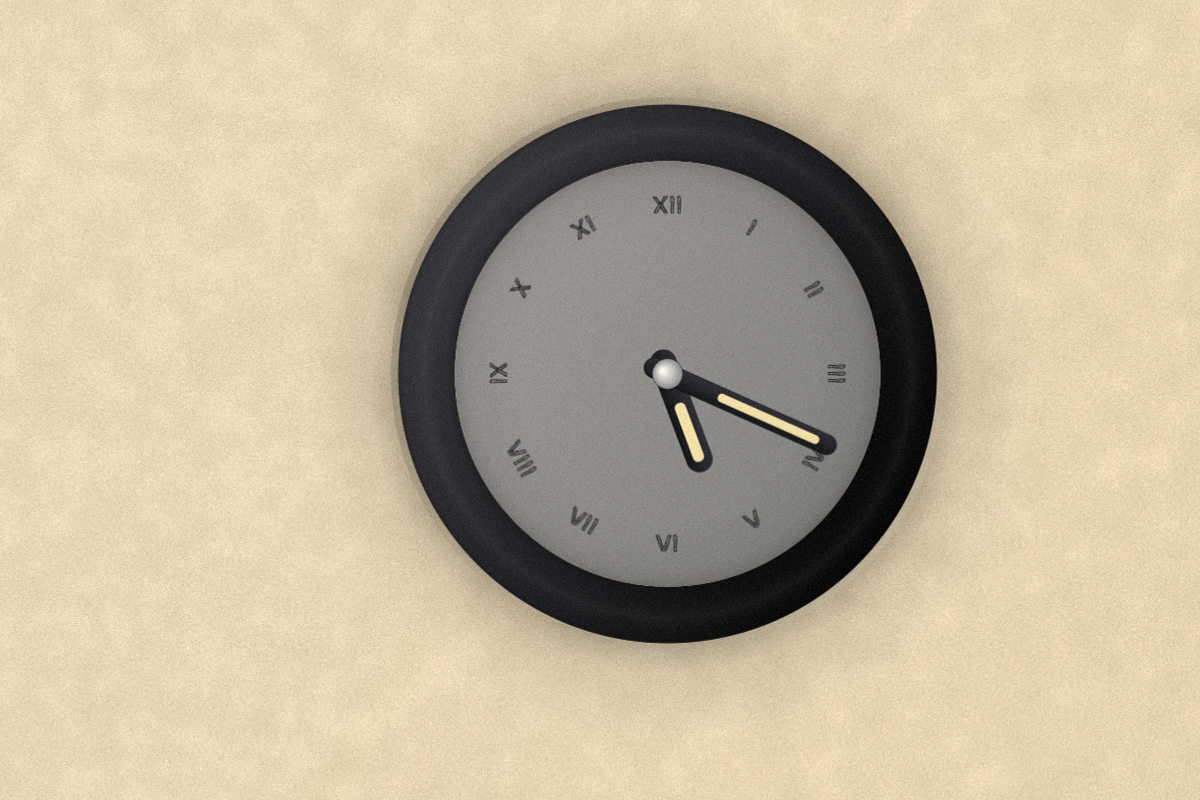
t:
5:19
